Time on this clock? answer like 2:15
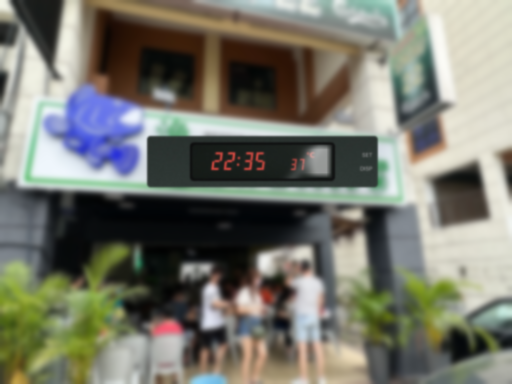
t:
22:35
